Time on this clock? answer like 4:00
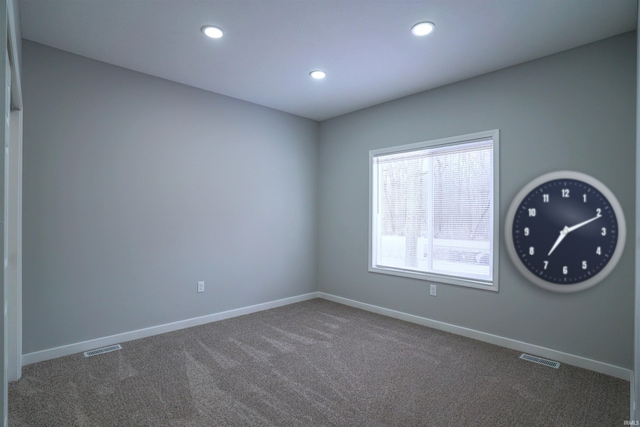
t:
7:11
